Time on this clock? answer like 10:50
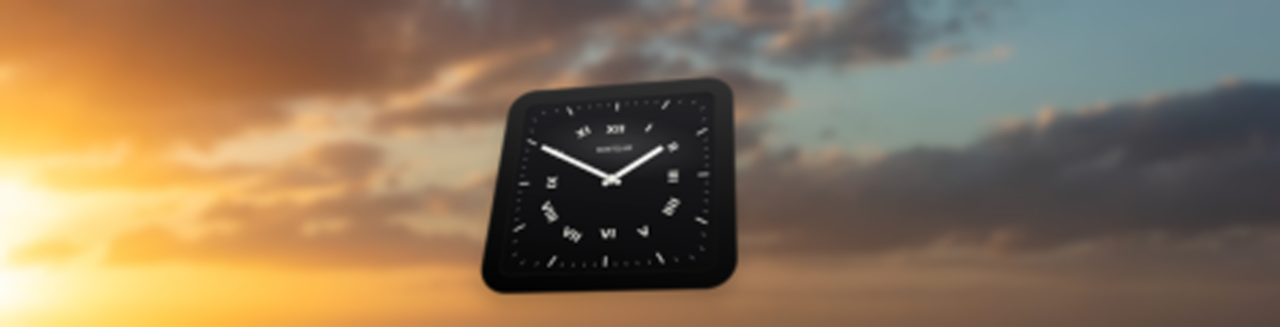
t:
1:50
